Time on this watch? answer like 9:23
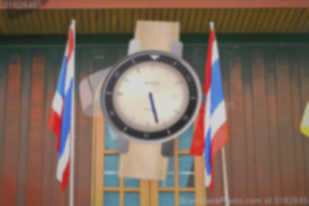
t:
5:27
